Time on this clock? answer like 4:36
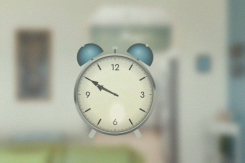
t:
9:50
